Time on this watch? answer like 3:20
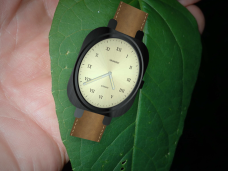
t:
4:39
